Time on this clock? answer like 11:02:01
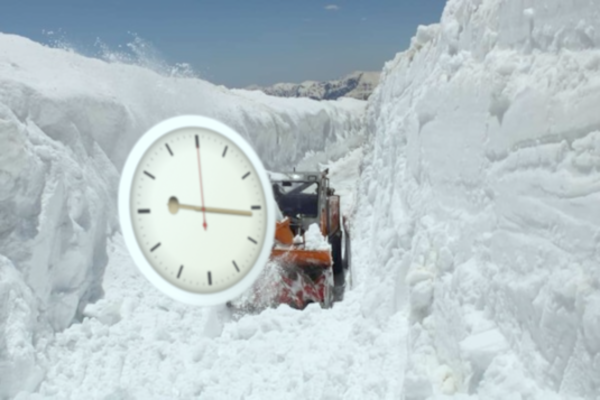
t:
9:16:00
